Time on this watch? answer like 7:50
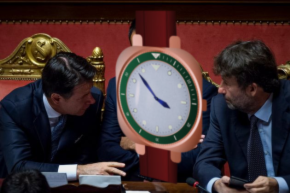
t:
3:53
